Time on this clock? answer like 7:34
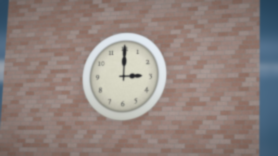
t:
3:00
